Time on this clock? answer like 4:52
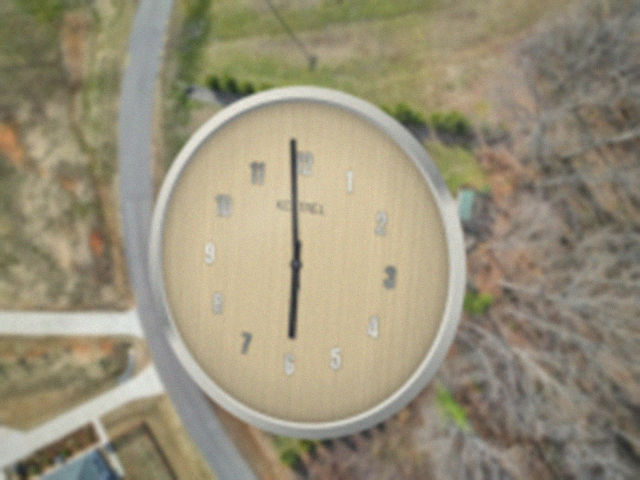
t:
5:59
